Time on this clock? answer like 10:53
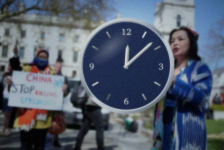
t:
12:08
